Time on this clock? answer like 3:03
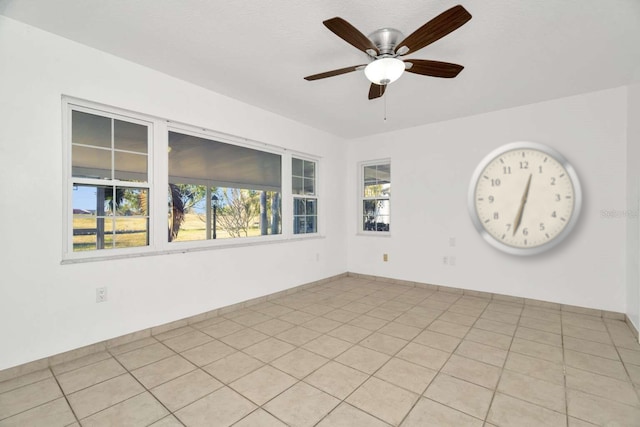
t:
12:33
